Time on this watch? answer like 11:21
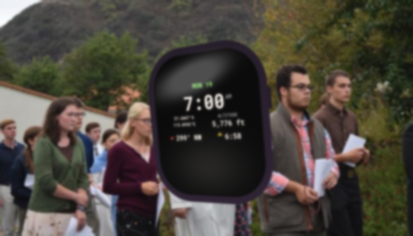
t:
7:00
